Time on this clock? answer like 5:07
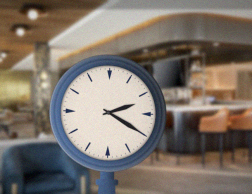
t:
2:20
